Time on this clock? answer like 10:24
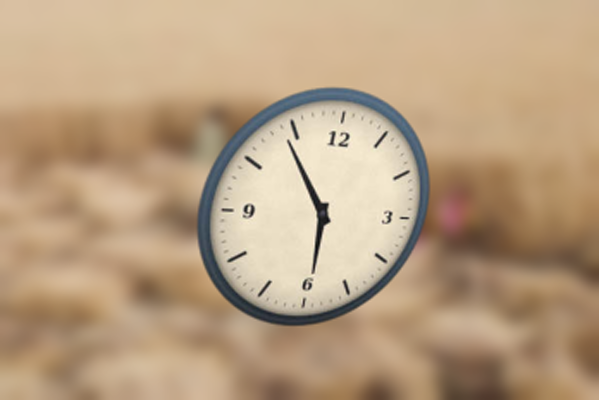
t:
5:54
